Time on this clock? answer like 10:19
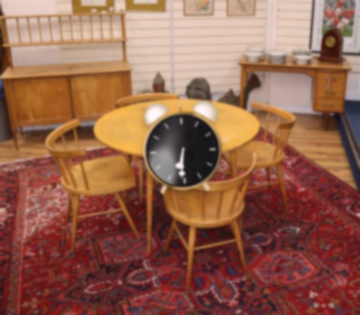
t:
6:31
